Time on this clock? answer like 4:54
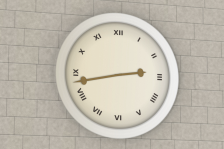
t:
2:43
